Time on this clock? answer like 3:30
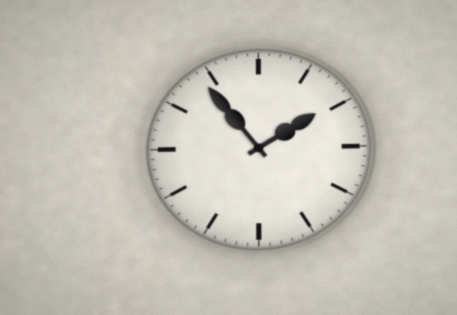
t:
1:54
